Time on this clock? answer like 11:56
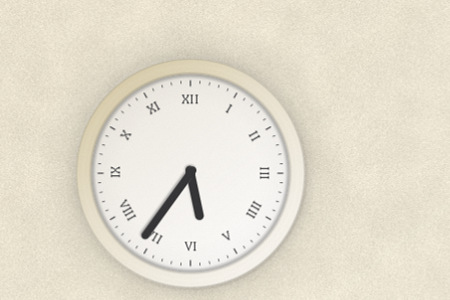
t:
5:36
